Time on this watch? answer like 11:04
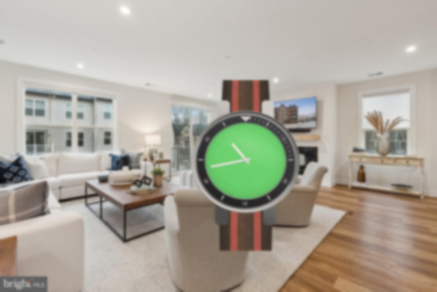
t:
10:43
